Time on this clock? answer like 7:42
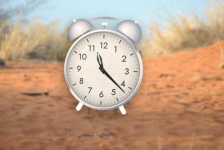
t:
11:22
